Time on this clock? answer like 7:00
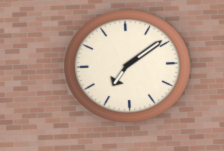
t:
7:09
